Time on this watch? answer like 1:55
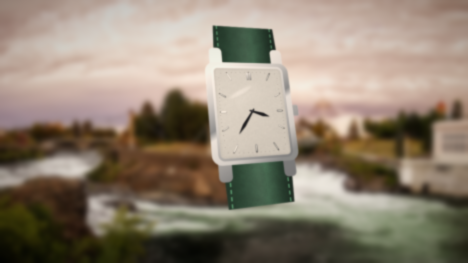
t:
3:36
